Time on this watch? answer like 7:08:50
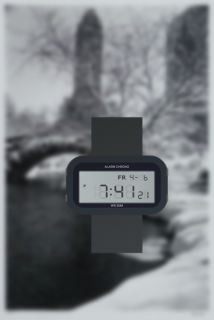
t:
7:41:21
